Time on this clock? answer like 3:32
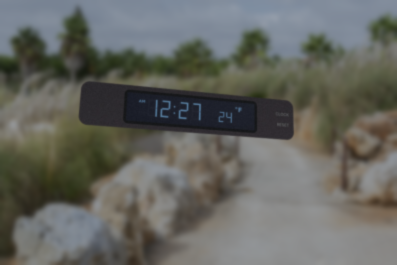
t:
12:27
